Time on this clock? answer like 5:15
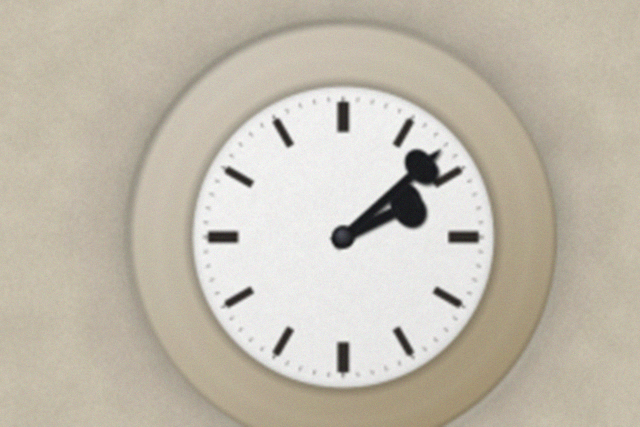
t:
2:08
